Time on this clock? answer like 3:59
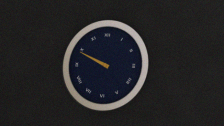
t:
9:49
